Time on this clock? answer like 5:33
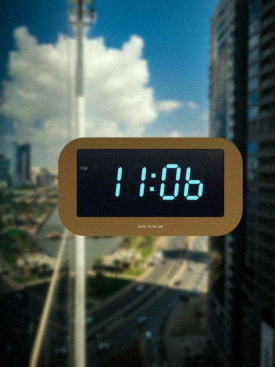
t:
11:06
